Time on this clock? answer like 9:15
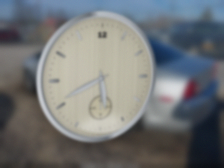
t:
5:41
